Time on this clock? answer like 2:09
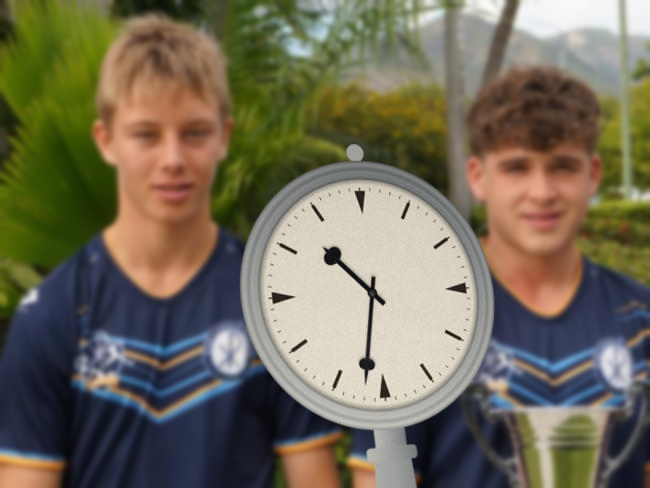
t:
10:32
